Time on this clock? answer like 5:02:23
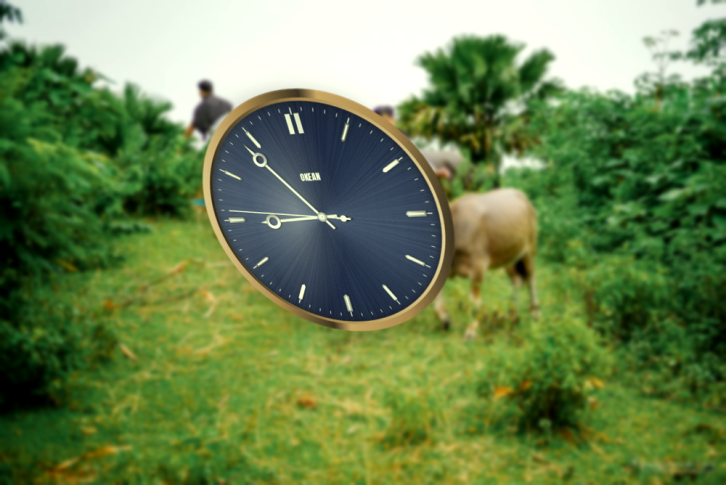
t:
8:53:46
